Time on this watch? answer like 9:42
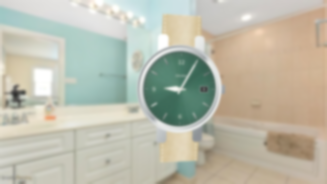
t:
9:05
